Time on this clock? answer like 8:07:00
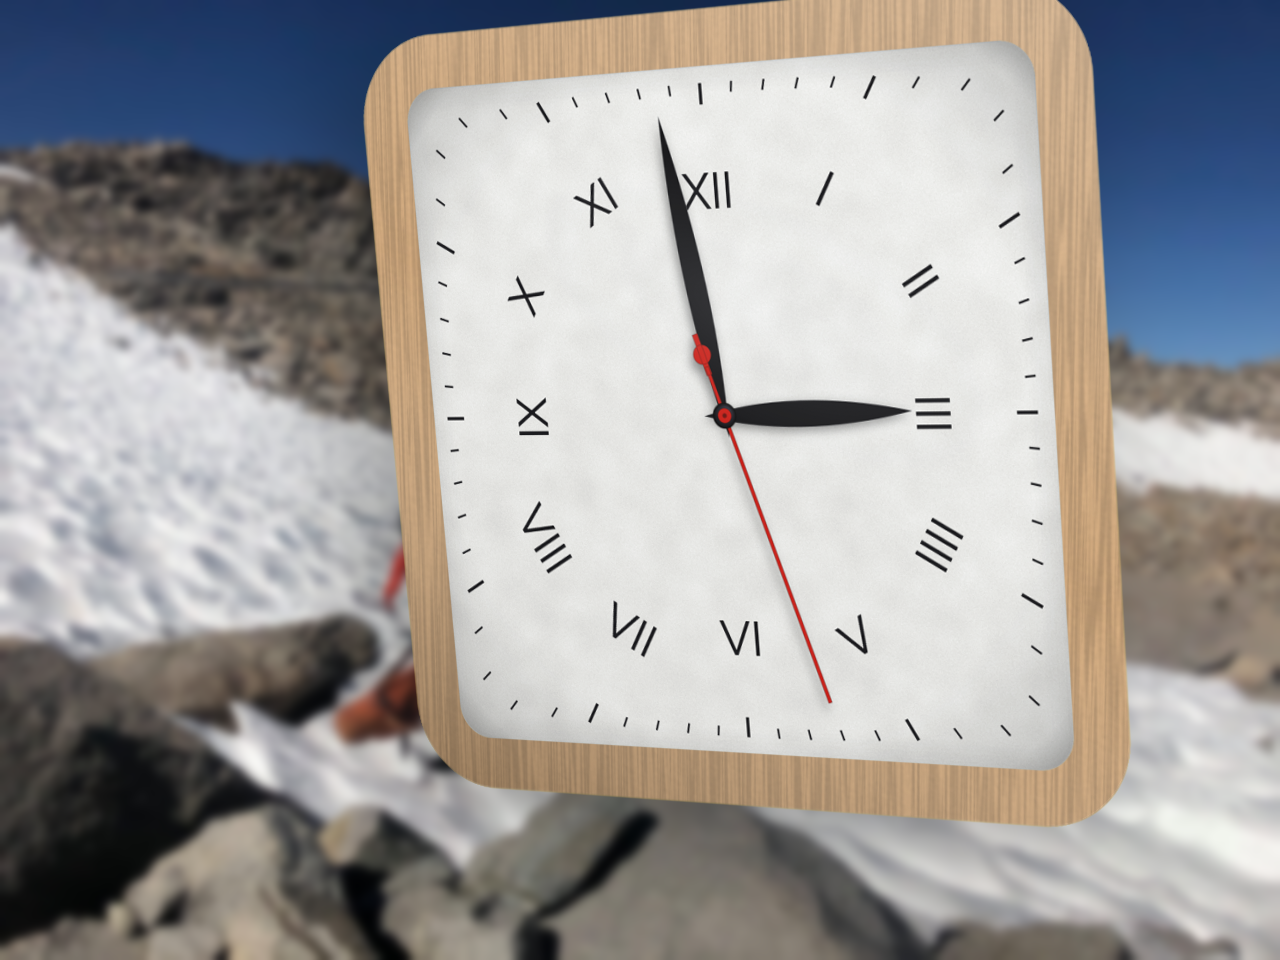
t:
2:58:27
